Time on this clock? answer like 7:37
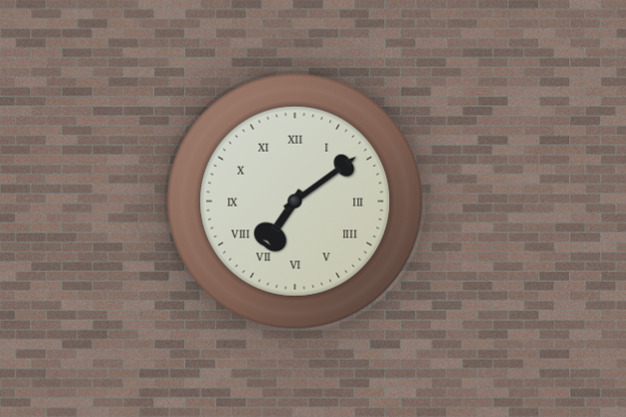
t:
7:09
